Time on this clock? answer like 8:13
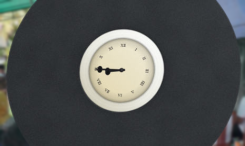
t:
8:45
